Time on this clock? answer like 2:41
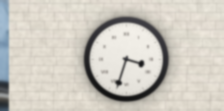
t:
3:33
